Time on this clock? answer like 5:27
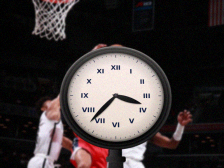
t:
3:37
